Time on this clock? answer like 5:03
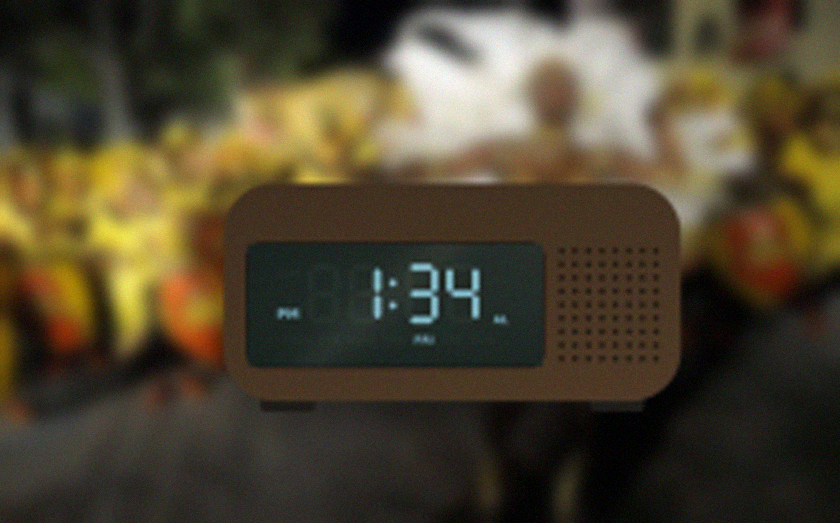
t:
1:34
